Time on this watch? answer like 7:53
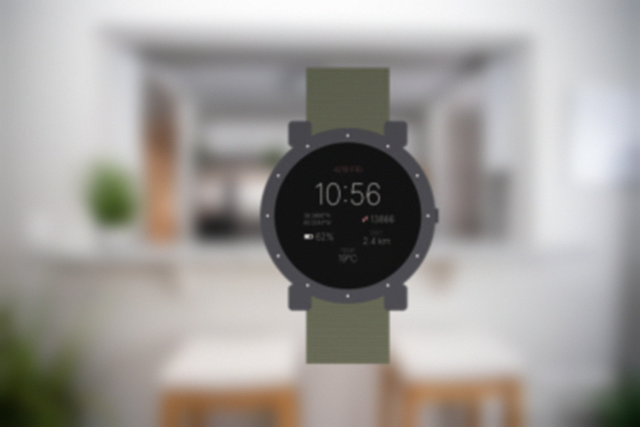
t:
10:56
